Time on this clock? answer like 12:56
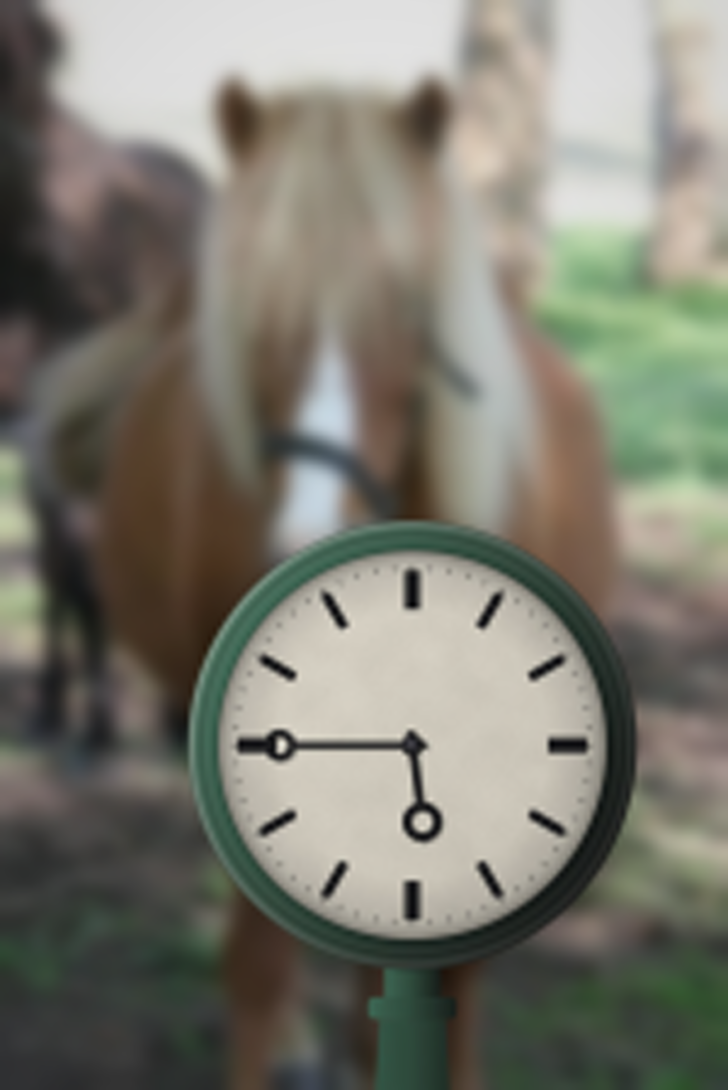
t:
5:45
